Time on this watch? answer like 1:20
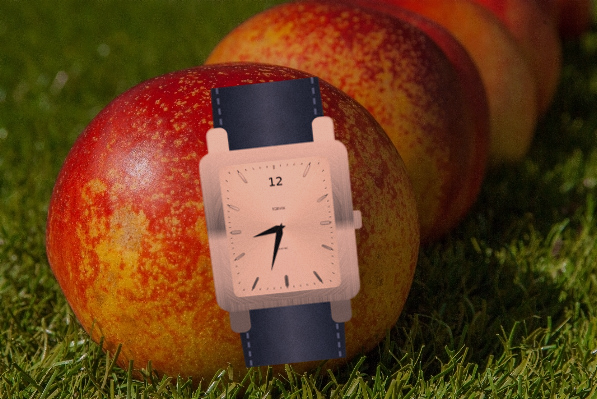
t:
8:33
